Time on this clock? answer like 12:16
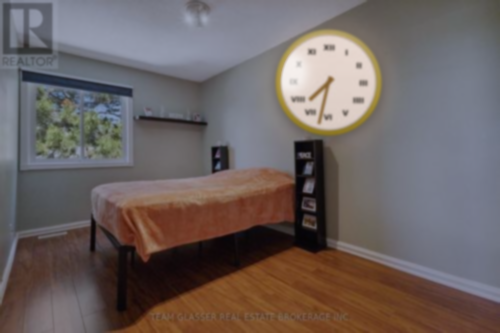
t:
7:32
